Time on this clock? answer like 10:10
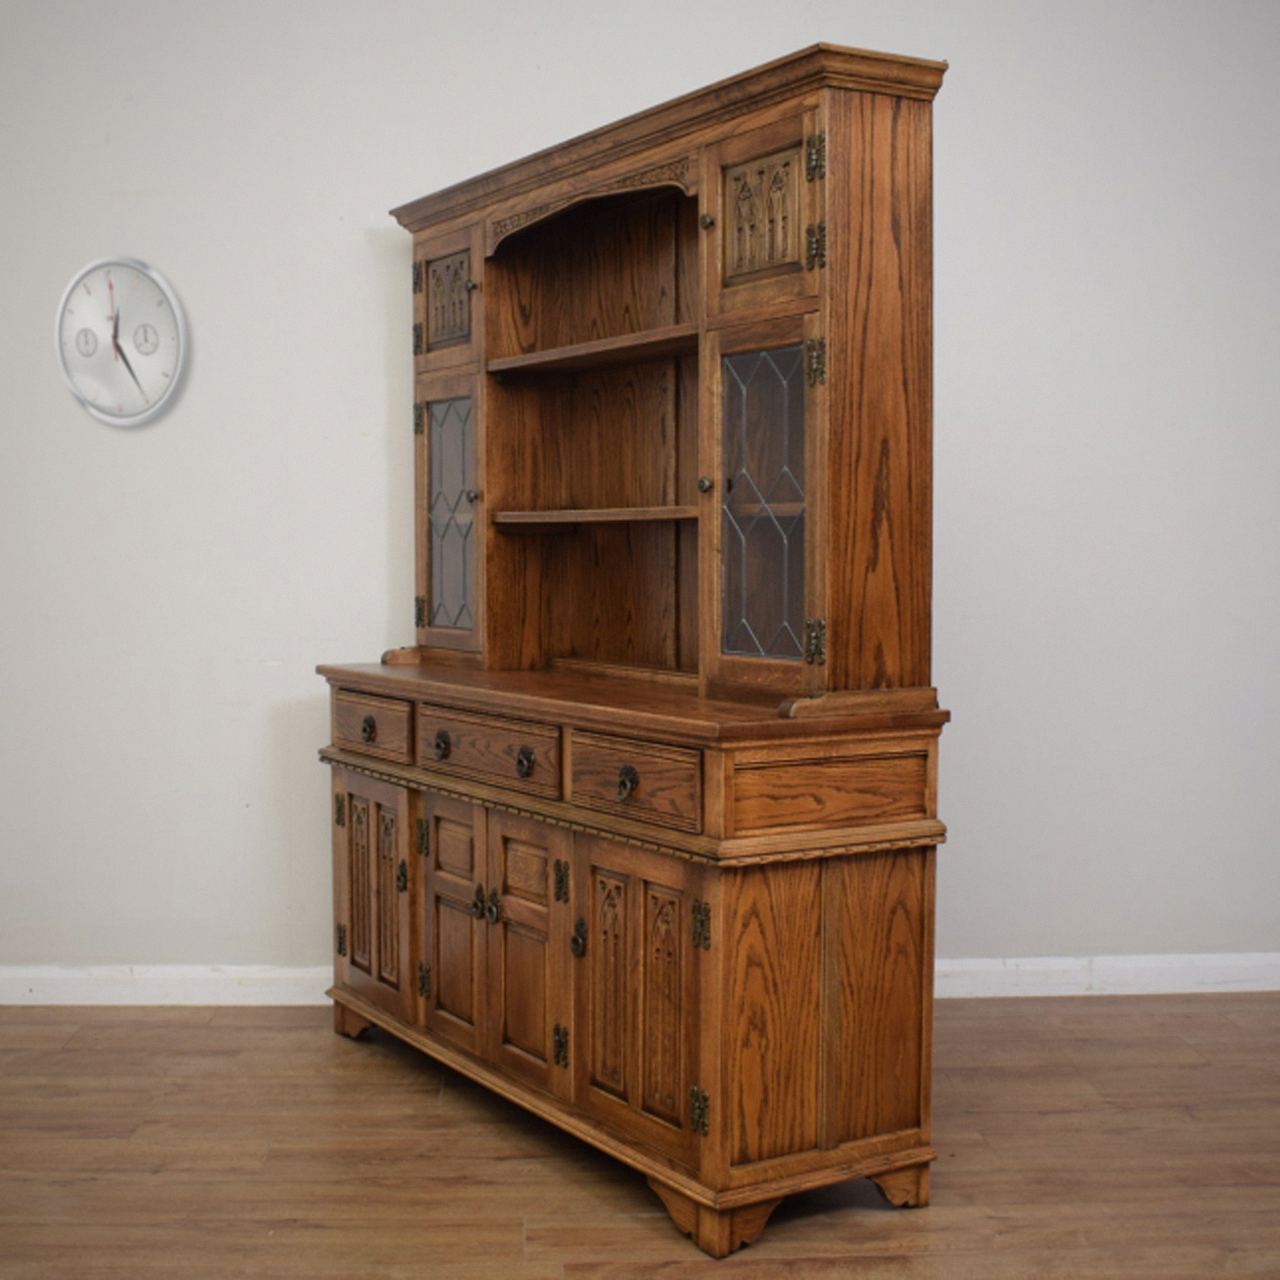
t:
12:25
